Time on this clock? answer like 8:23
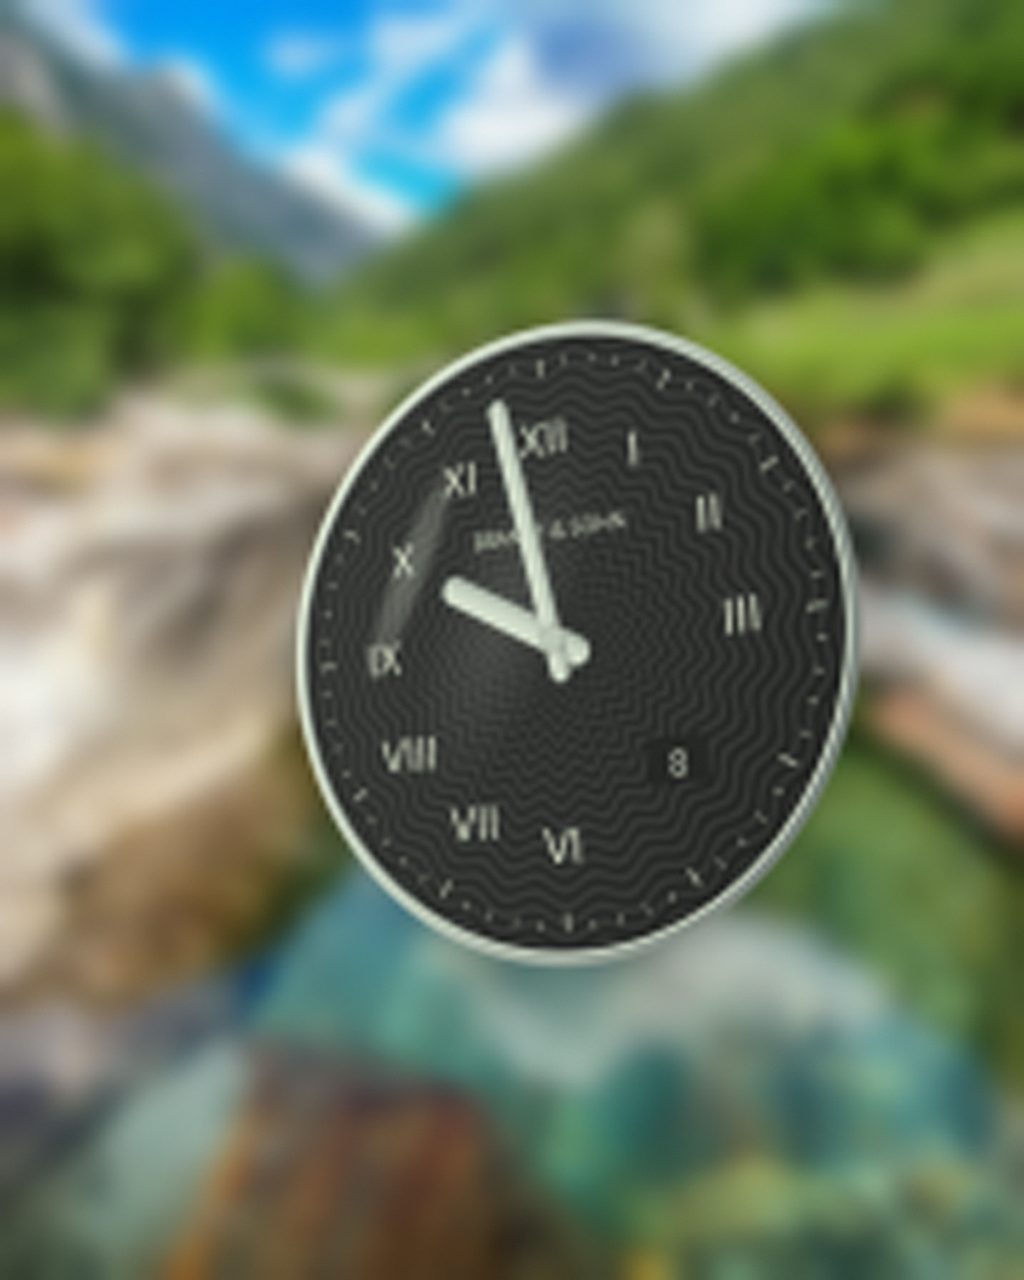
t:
9:58
